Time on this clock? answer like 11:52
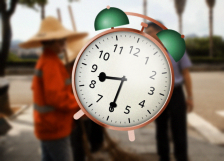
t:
8:30
